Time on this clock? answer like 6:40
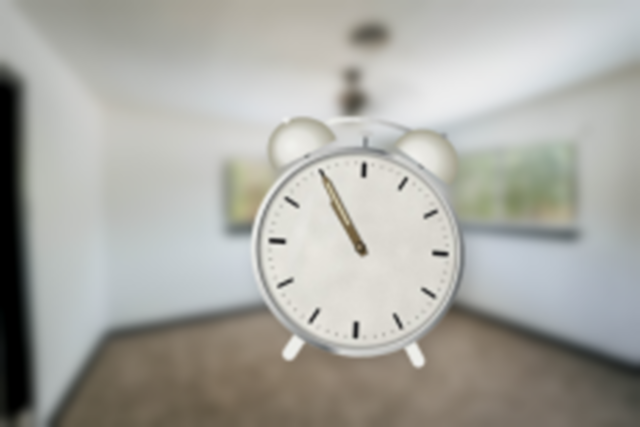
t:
10:55
